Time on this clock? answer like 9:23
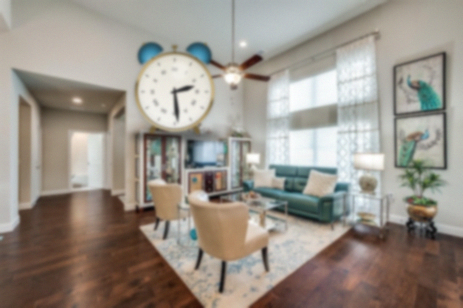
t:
2:29
